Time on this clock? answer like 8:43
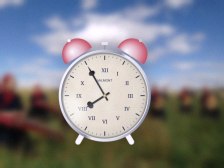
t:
7:55
